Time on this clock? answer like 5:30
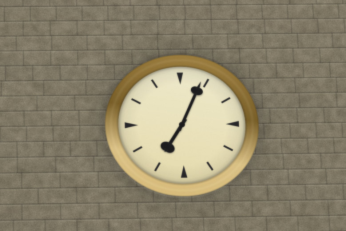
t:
7:04
